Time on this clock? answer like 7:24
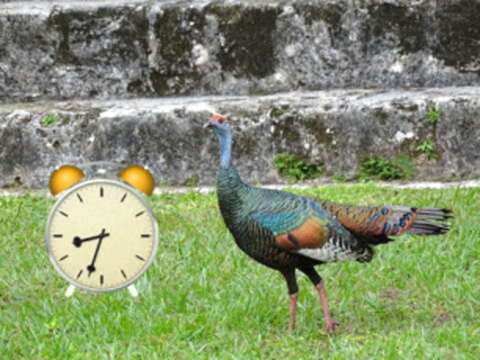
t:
8:33
